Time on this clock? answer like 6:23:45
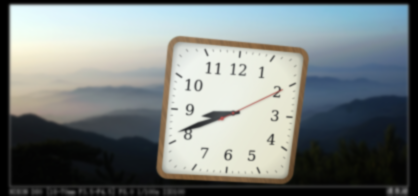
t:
8:41:10
